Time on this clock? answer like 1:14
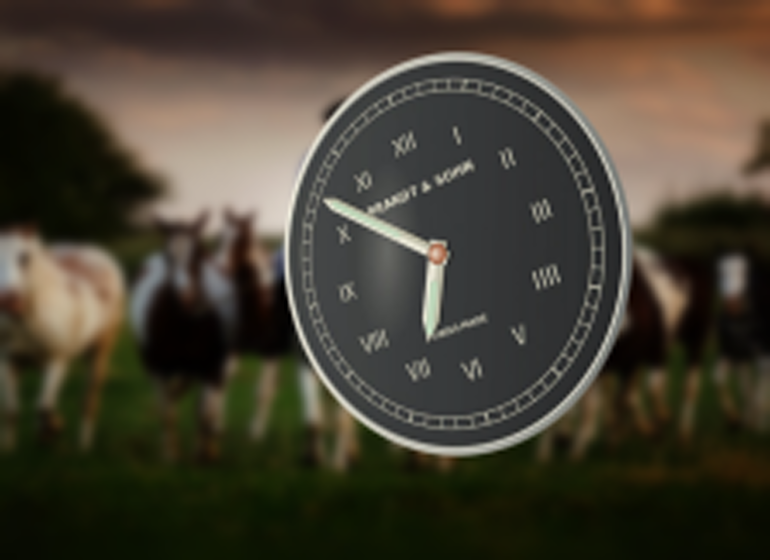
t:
6:52
